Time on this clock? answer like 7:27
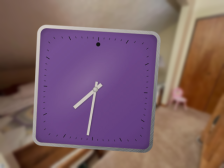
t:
7:31
